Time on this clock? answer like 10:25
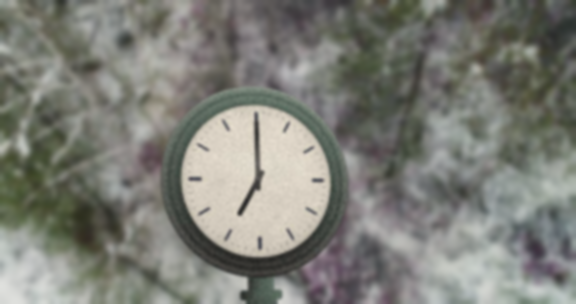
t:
7:00
